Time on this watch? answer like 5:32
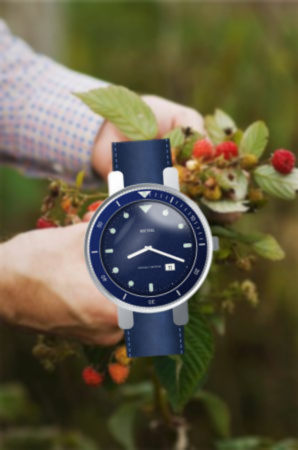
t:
8:19
